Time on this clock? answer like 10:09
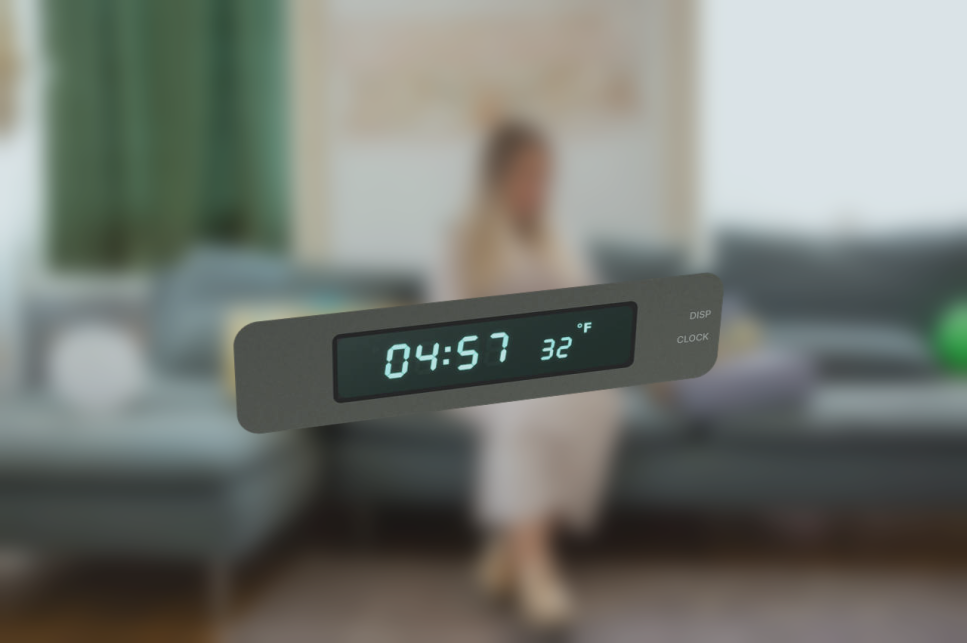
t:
4:57
